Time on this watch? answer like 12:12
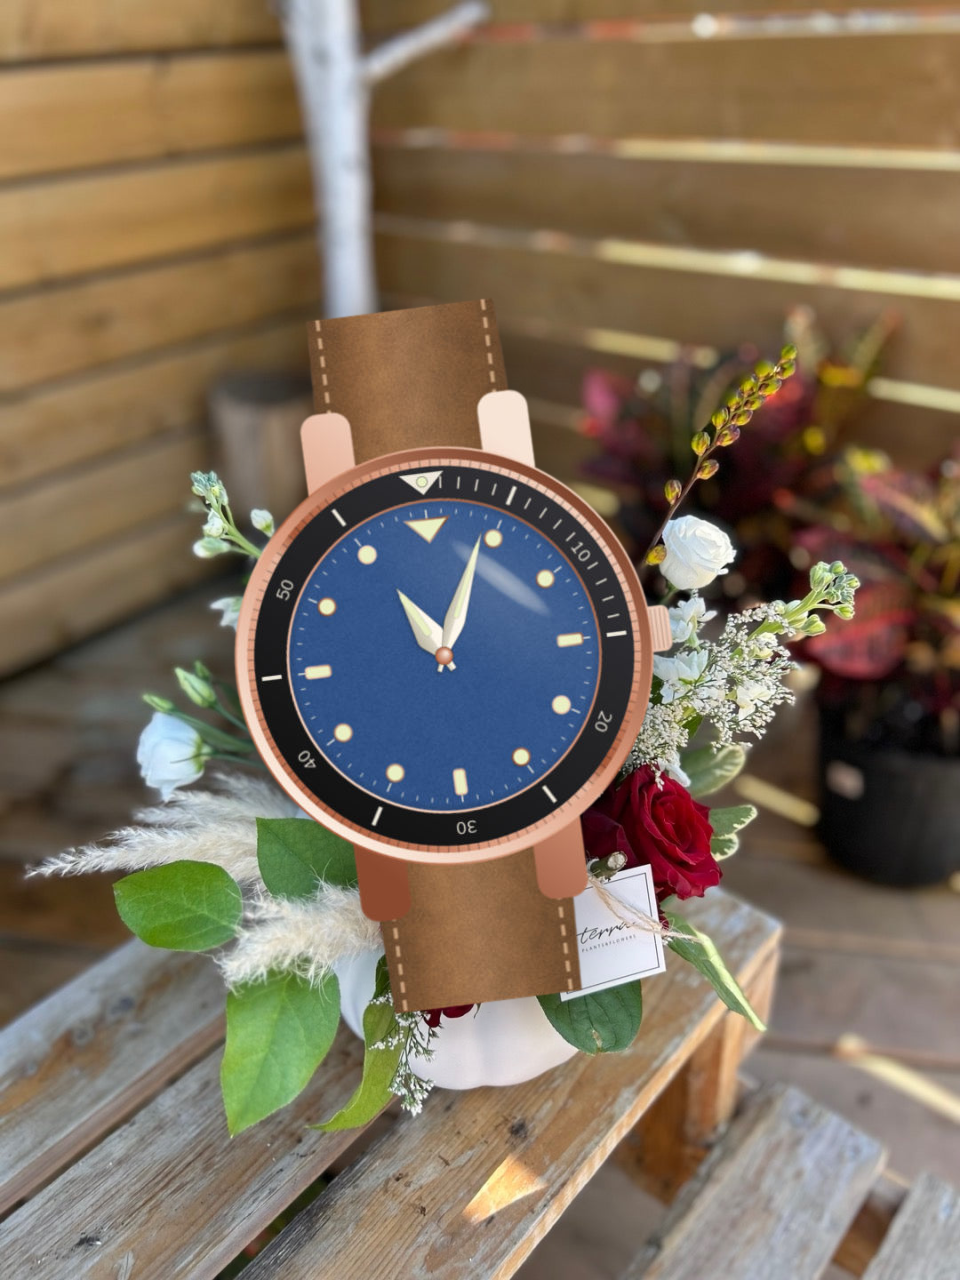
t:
11:04
